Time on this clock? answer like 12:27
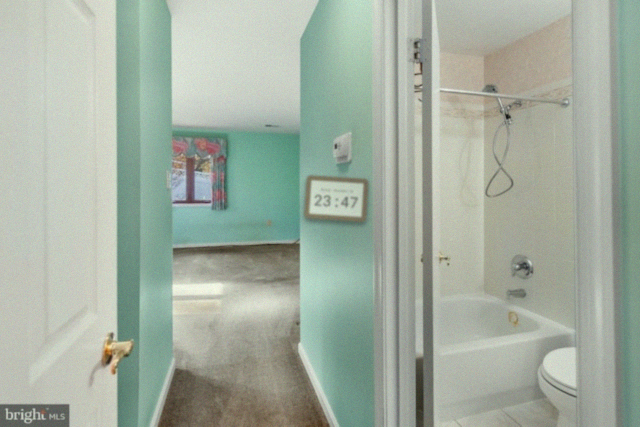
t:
23:47
